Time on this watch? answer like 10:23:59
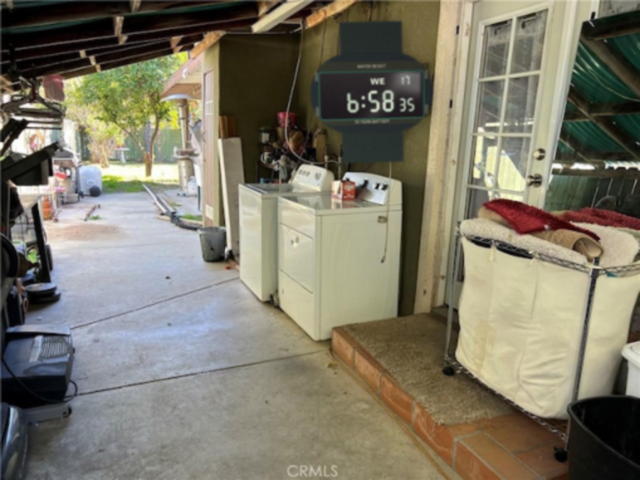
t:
6:58:35
